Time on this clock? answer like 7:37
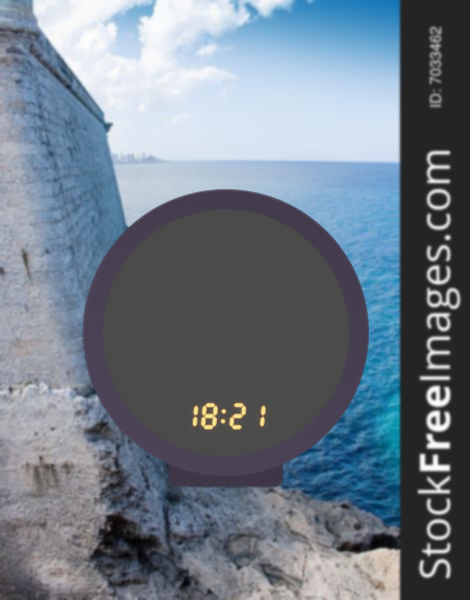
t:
18:21
